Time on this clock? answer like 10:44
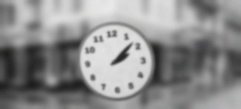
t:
2:08
